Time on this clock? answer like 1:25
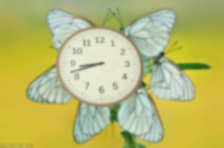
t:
8:42
